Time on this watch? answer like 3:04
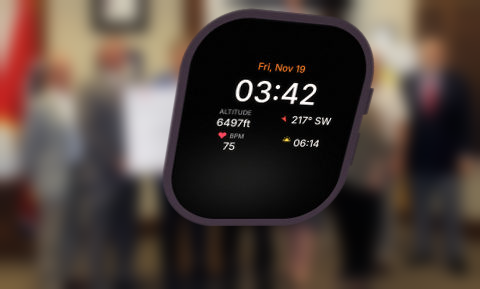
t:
3:42
